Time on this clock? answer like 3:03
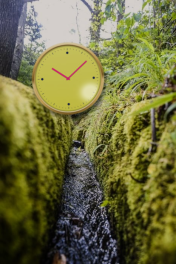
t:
10:08
